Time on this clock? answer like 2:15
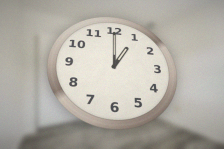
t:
1:00
